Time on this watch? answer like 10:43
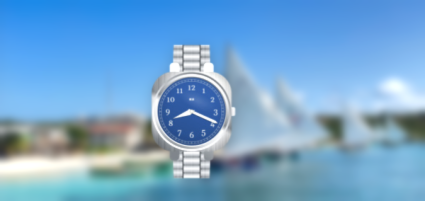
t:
8:19
